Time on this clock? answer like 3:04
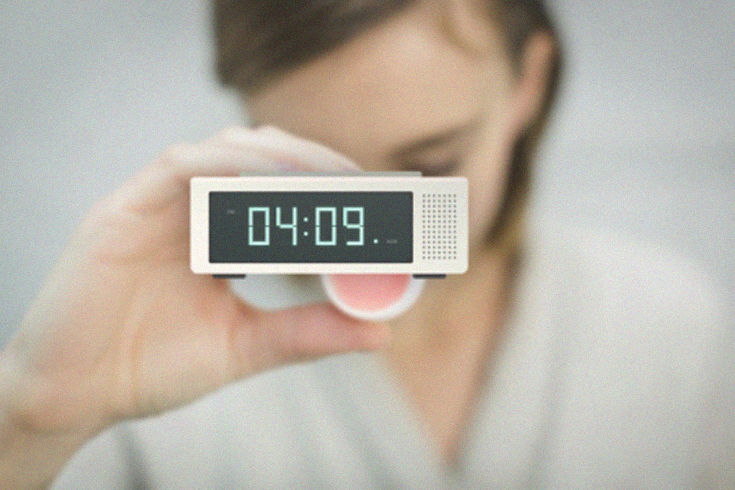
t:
4:09
